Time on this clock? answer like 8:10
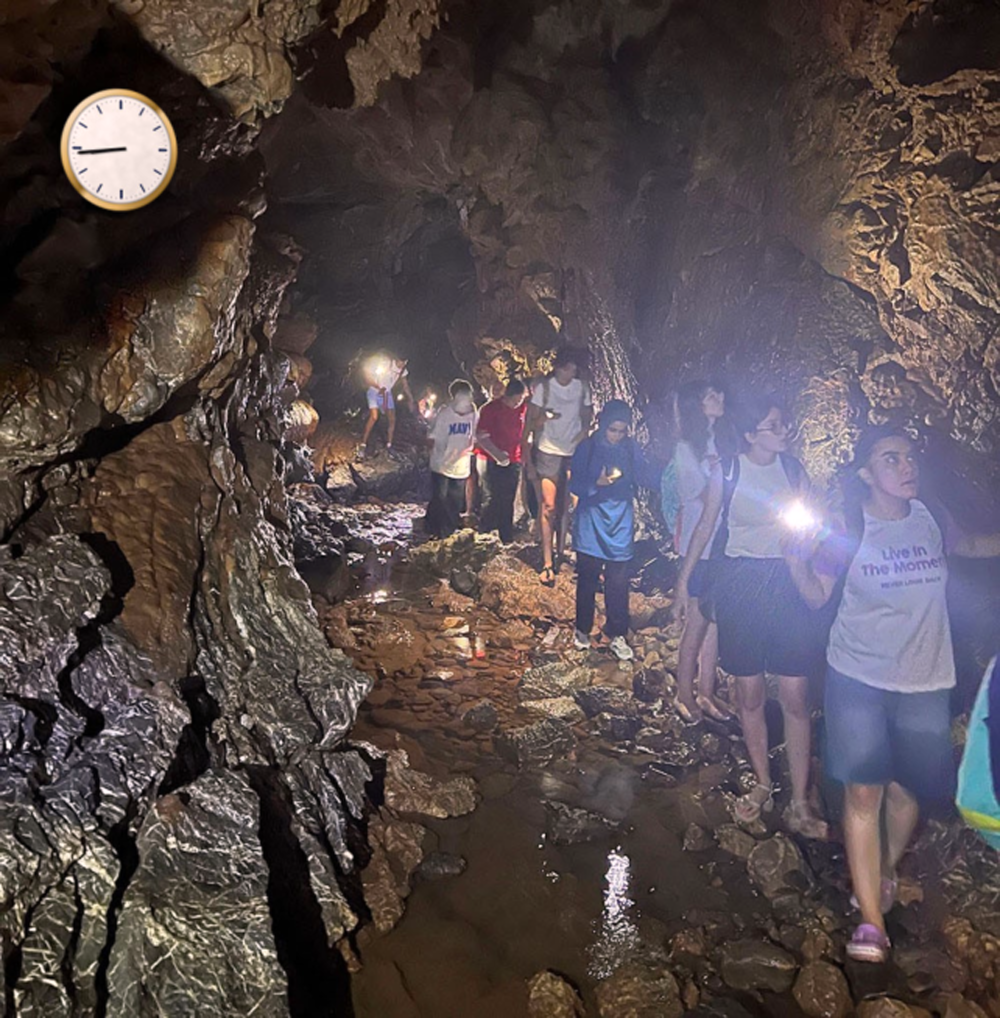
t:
8:44
